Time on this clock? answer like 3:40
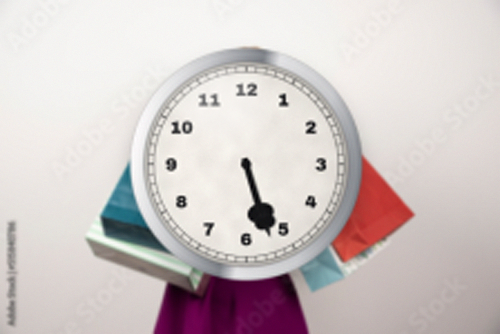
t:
5:27
